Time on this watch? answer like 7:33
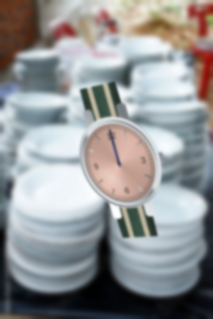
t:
12:00
